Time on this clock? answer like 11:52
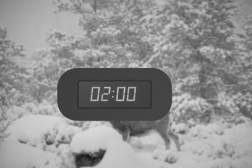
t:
2:00
